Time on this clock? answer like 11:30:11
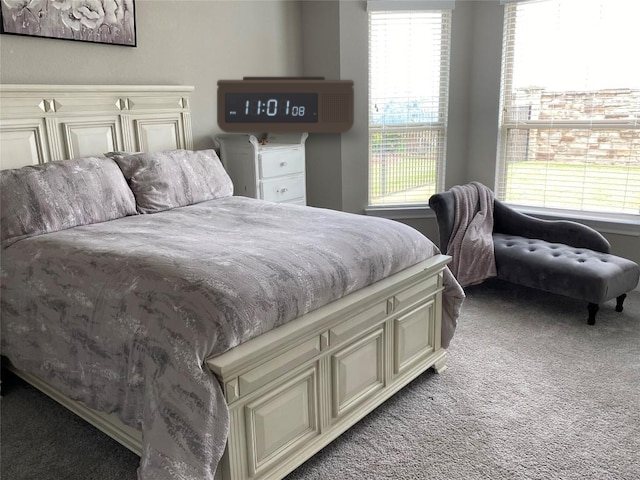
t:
11:01:08
